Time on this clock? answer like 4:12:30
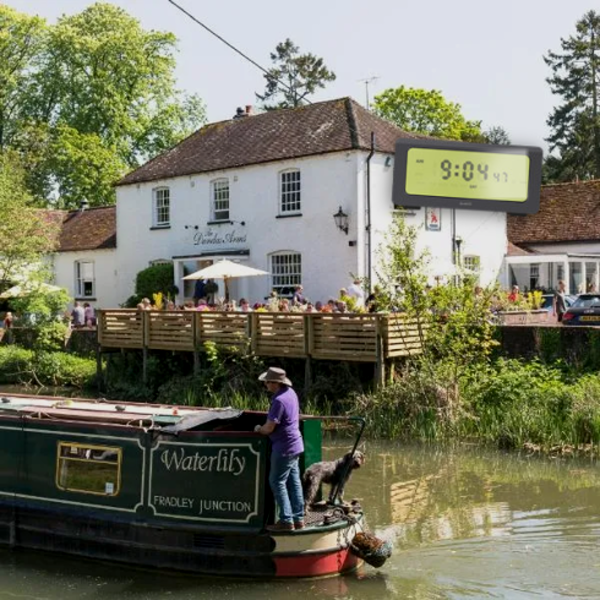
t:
9:04:47
